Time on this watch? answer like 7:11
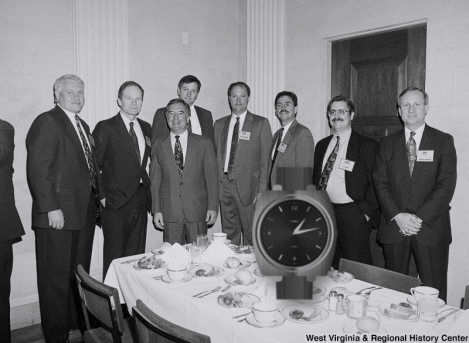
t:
1:13
